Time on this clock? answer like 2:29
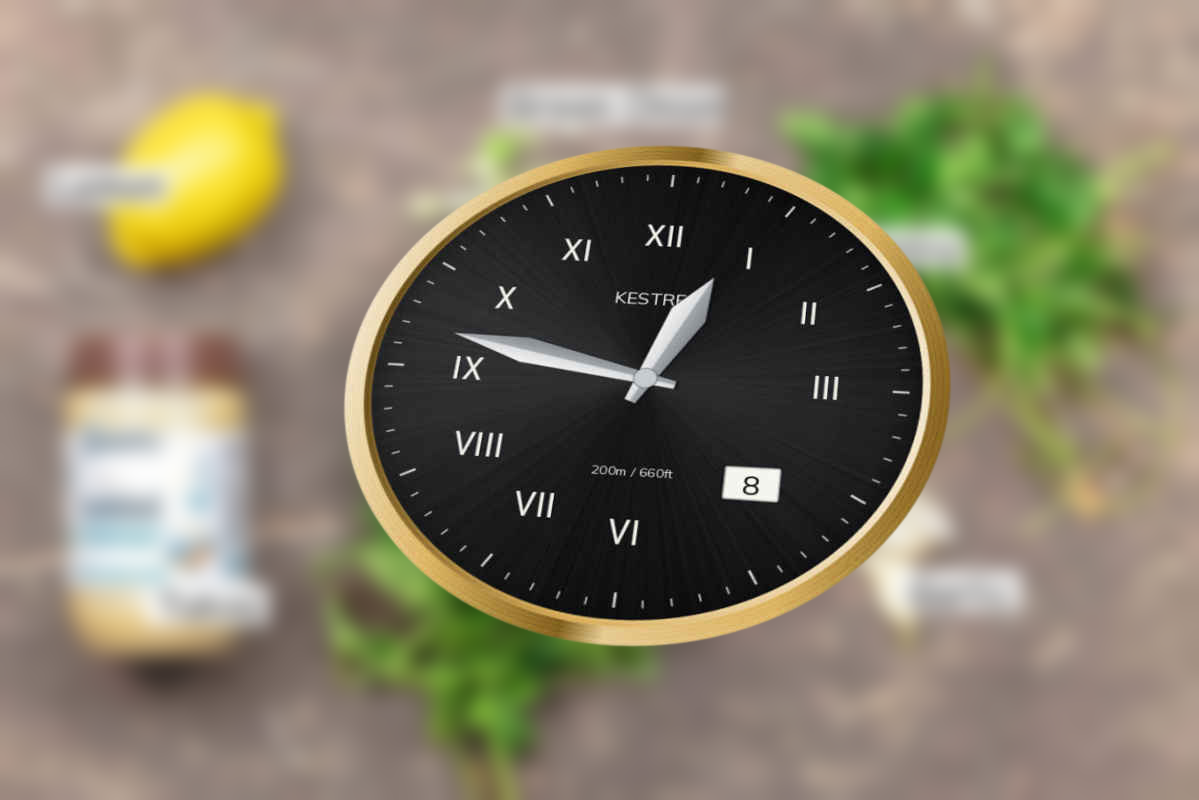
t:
12:47
